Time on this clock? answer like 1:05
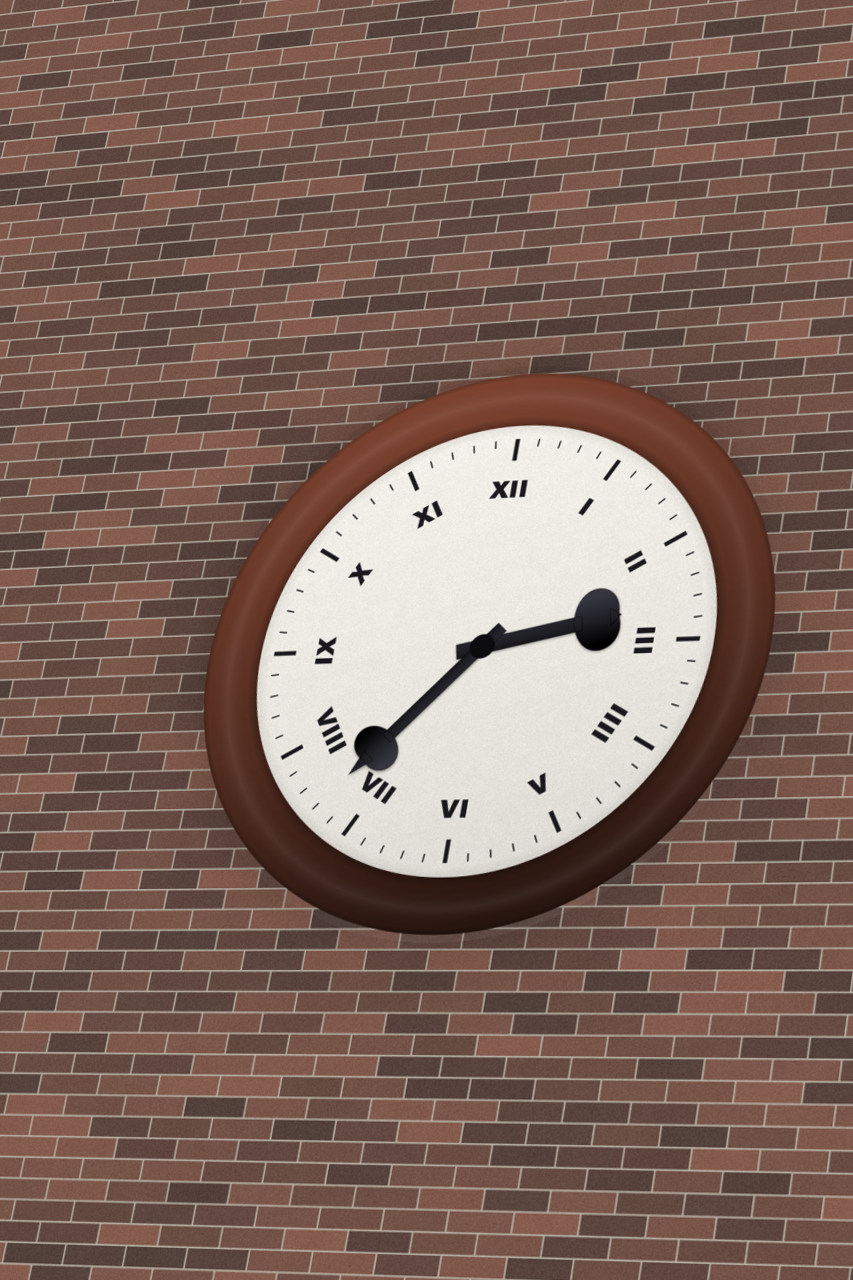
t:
2:37
